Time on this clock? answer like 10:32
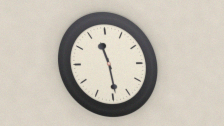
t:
11:29
